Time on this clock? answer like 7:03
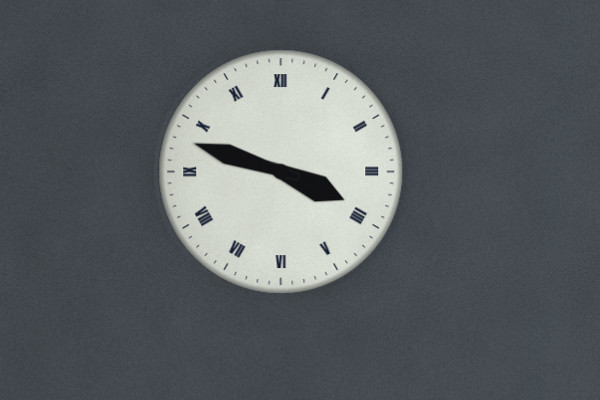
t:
3:48
